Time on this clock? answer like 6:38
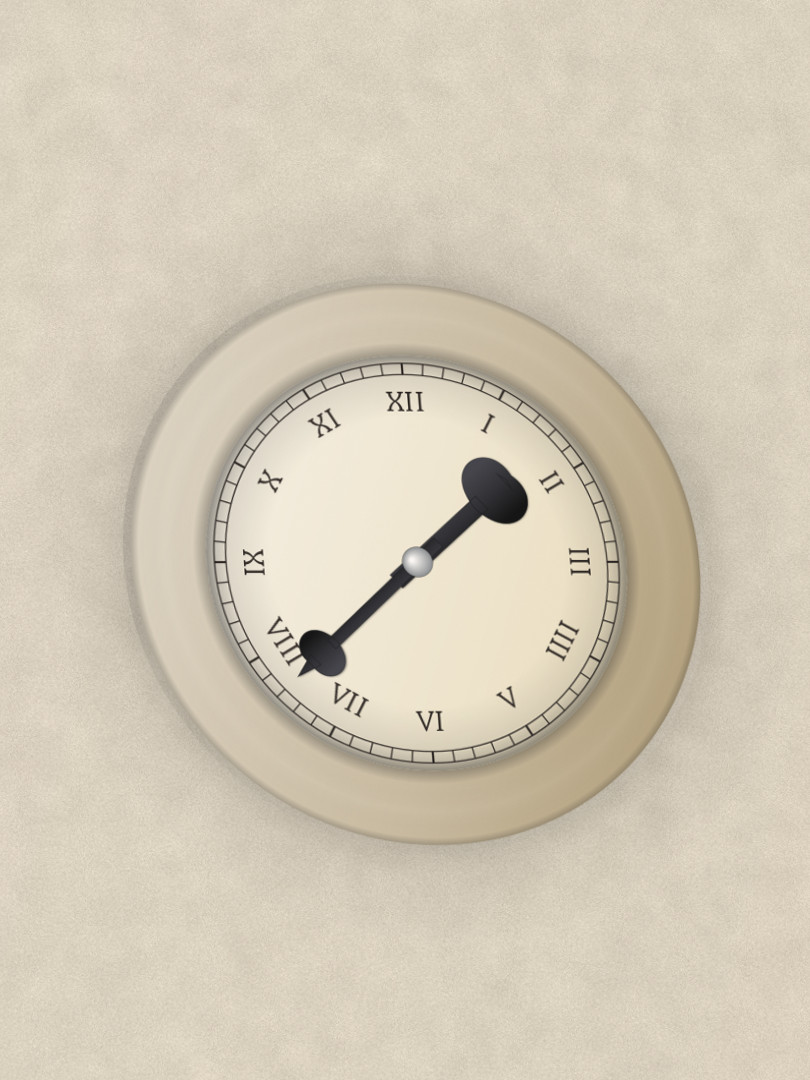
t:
1:38
